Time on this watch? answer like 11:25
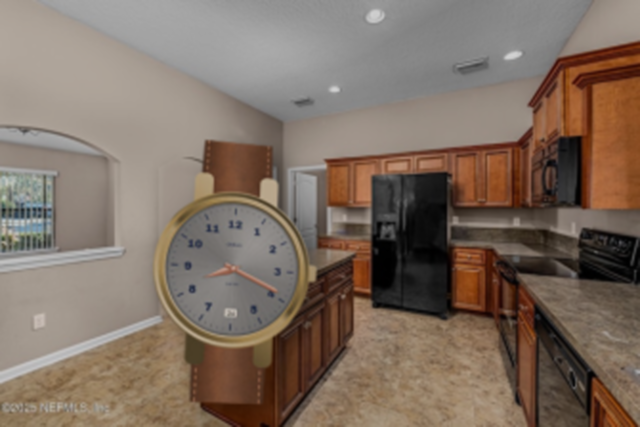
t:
8:19
